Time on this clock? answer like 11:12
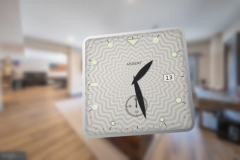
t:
1:28
